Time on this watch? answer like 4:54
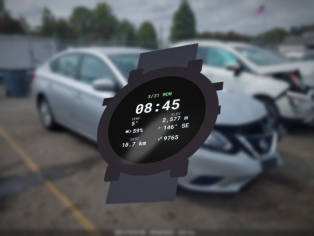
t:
8:45
